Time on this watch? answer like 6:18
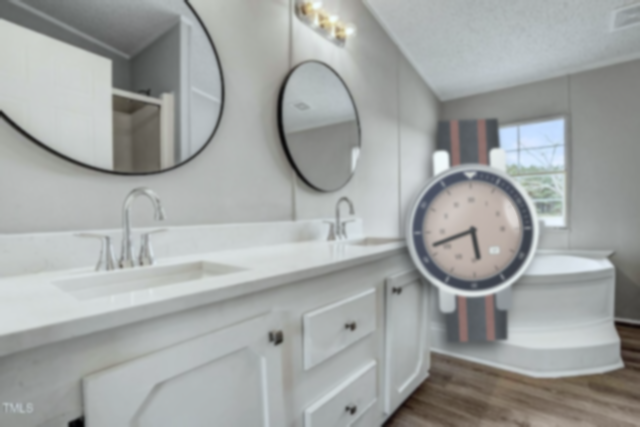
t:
5:42
